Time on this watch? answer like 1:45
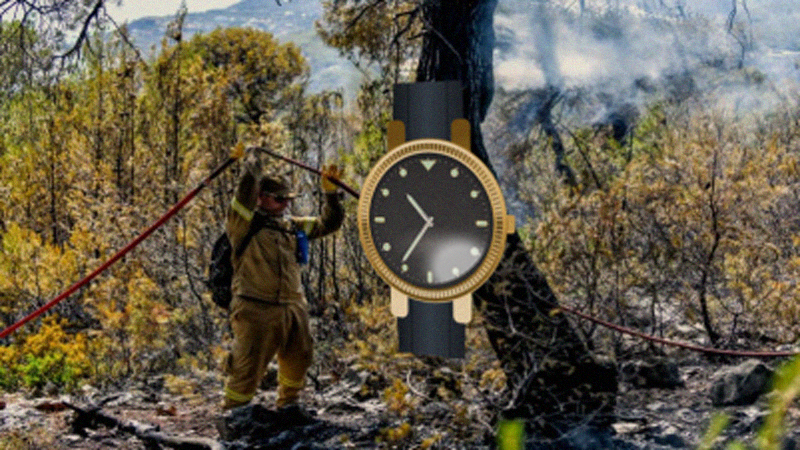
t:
10:36
